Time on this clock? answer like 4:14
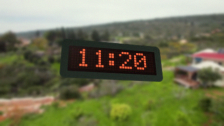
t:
11:20
